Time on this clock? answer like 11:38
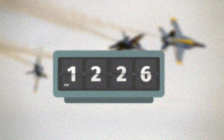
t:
12:26
